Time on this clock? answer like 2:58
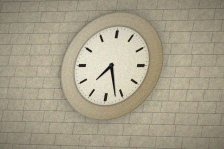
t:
7:27
